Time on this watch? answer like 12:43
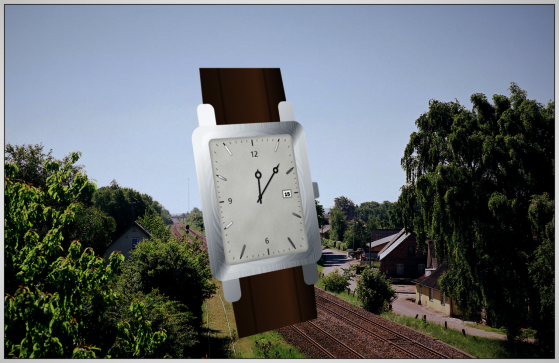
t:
12:07
